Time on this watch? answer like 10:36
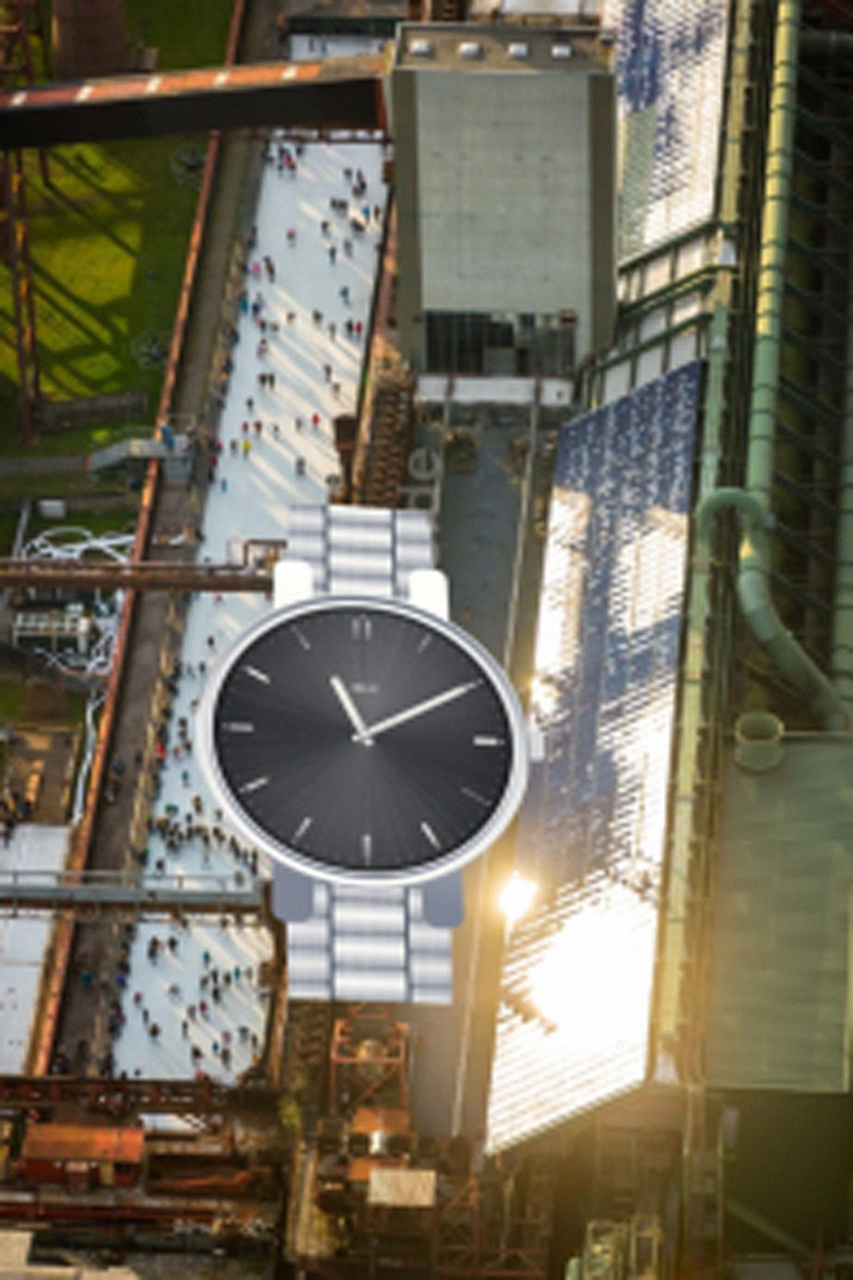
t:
11:10
